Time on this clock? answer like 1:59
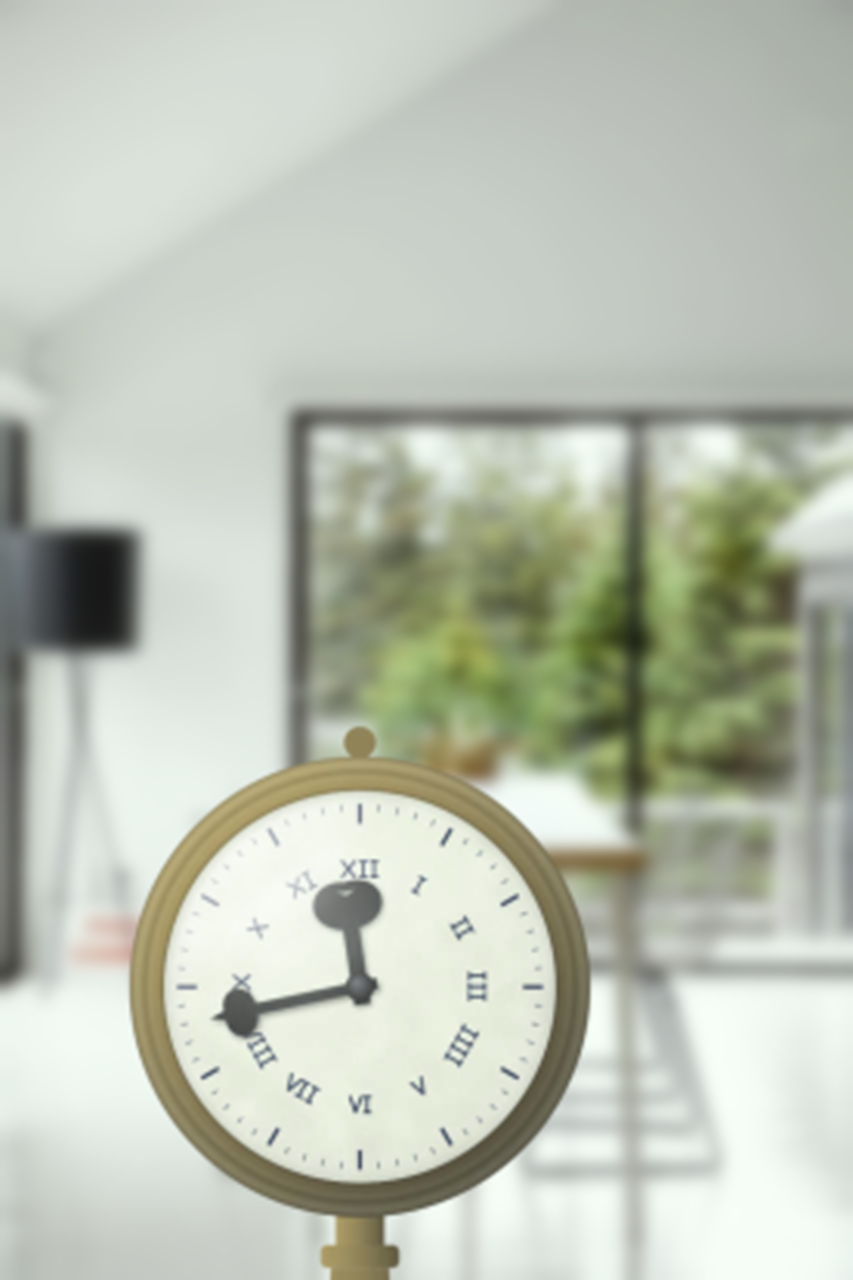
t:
11:43
